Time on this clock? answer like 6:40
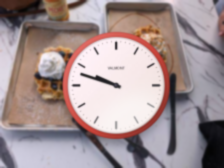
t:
9:48
